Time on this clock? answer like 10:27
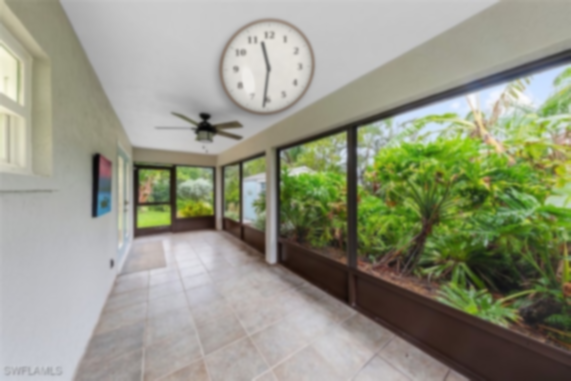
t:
11:31
